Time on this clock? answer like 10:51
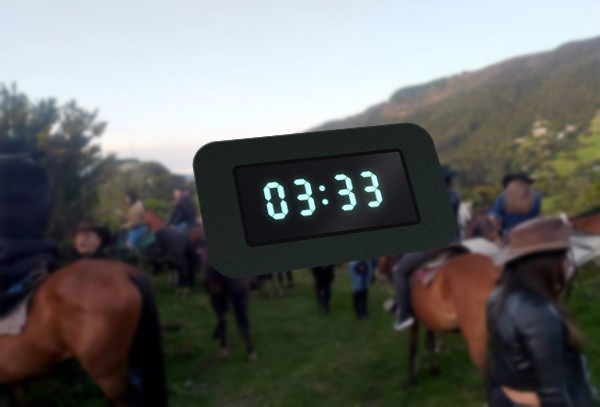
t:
3:33
